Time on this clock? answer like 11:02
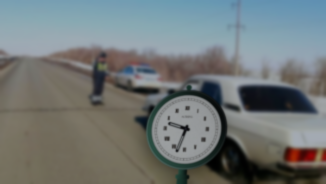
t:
9:33
